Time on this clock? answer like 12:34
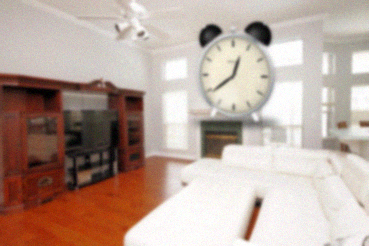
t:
12:39
